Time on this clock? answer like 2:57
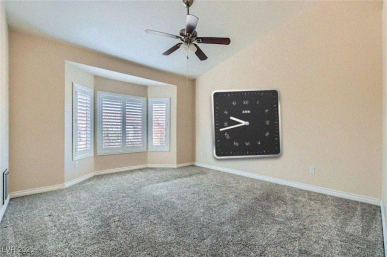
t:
9:43
